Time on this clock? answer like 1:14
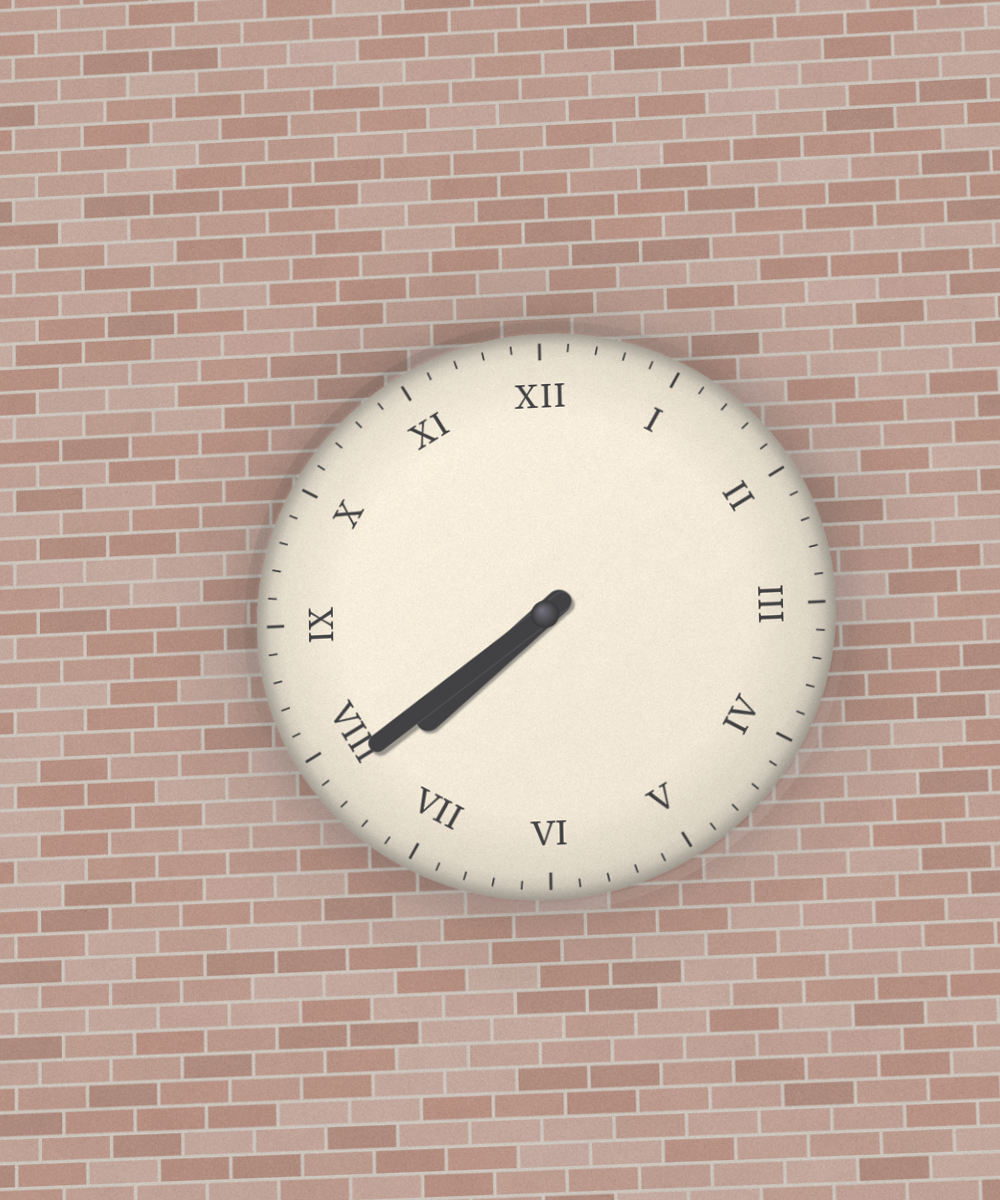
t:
7:39
